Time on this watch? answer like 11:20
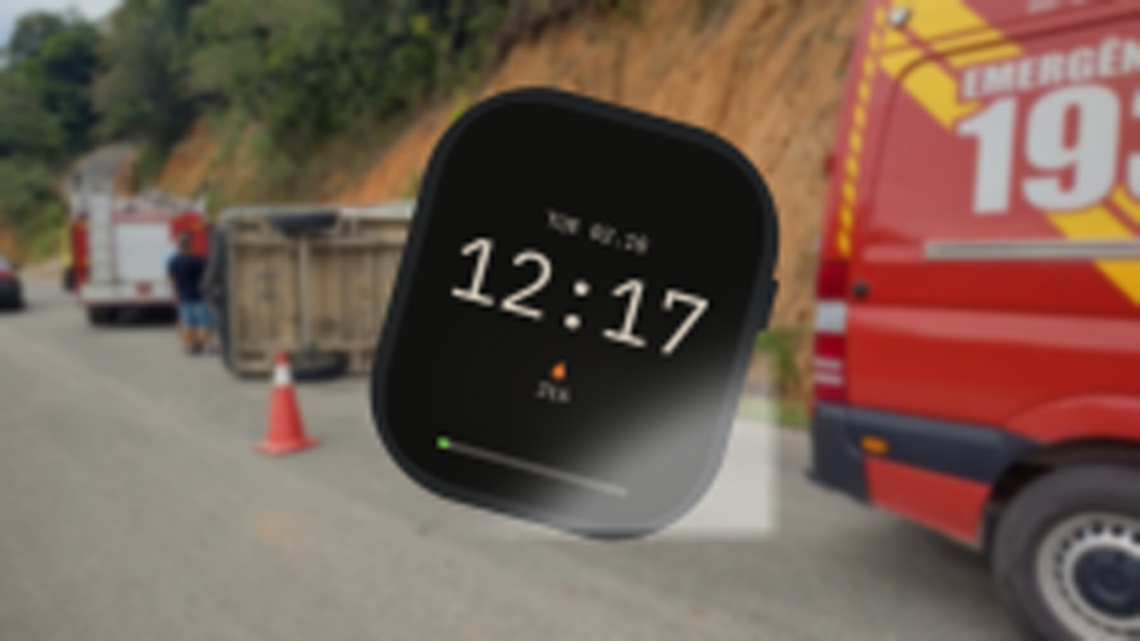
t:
12:17
